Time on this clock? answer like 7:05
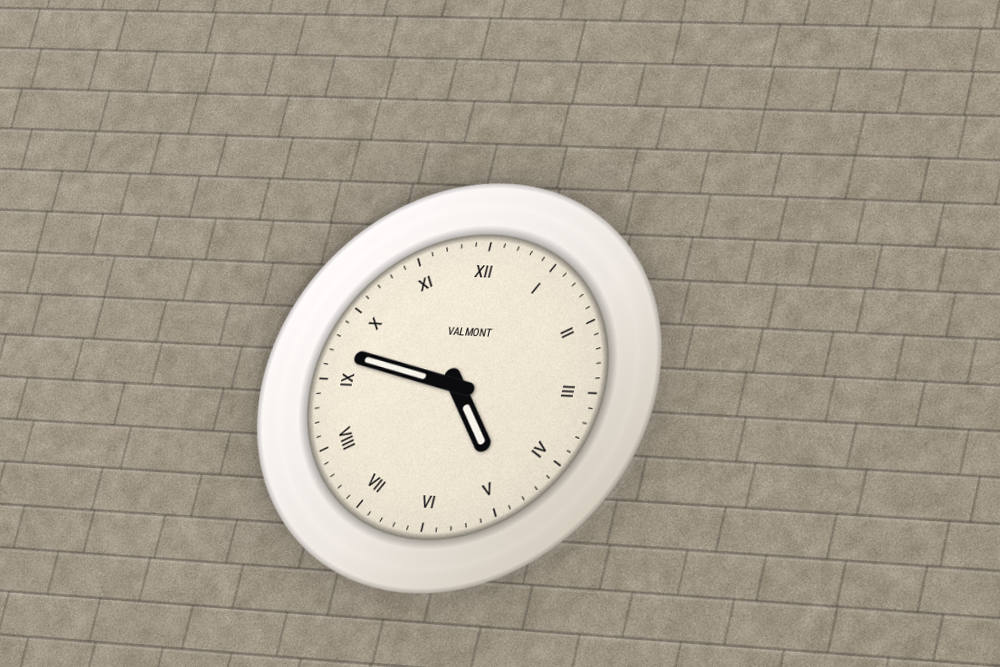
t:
4:47
